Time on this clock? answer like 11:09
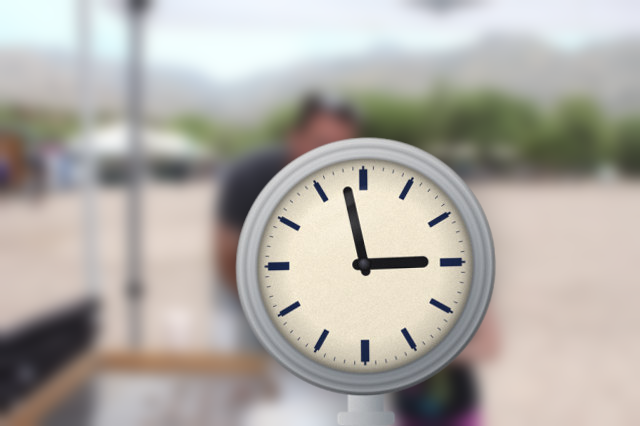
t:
2:58
